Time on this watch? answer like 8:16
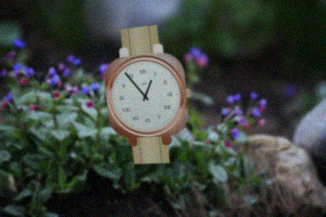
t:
12:54
